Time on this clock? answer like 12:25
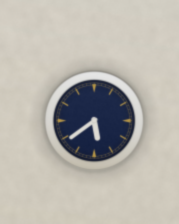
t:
5:39
